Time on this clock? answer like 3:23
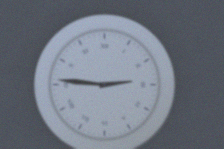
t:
2:46
